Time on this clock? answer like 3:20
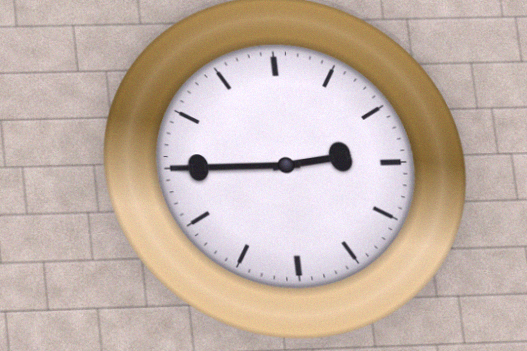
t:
2:45
